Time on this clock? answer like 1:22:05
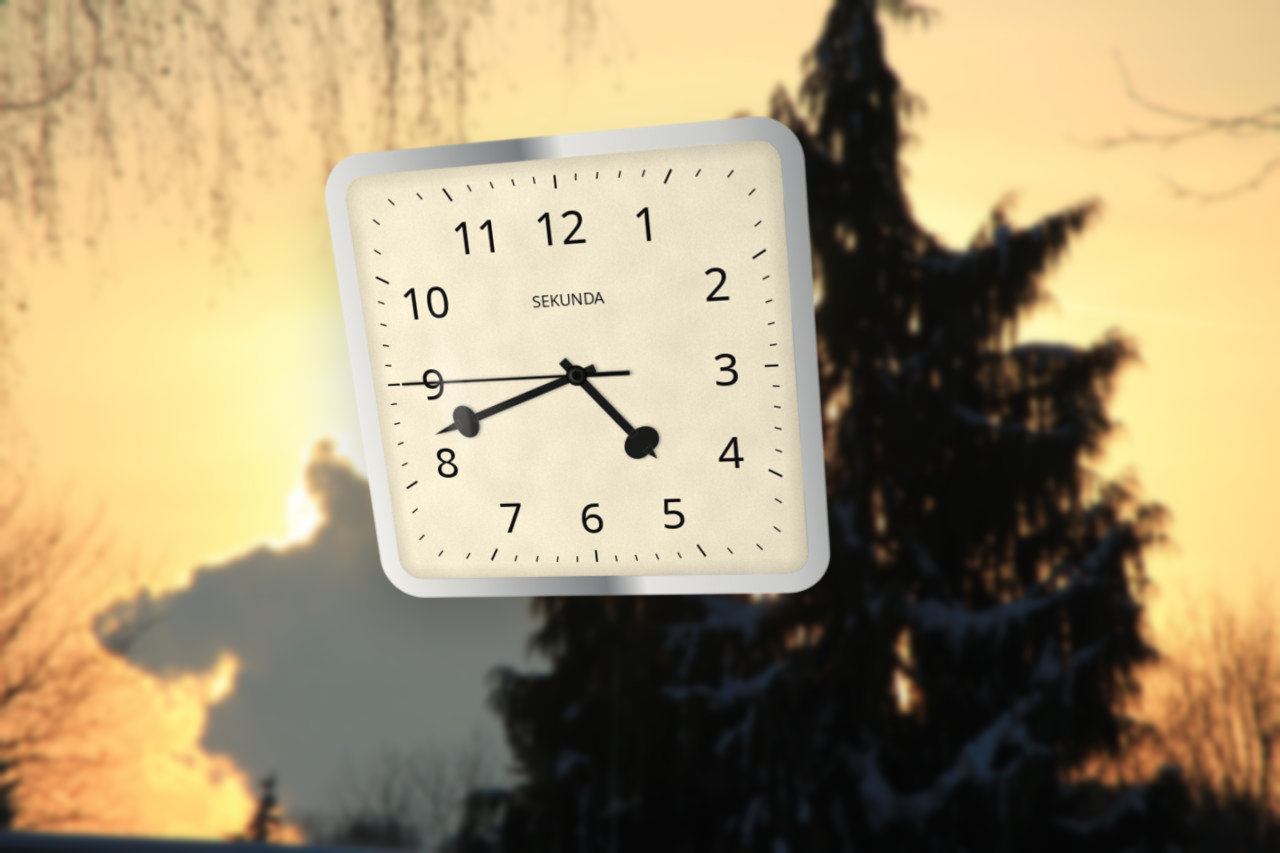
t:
4:41:45
